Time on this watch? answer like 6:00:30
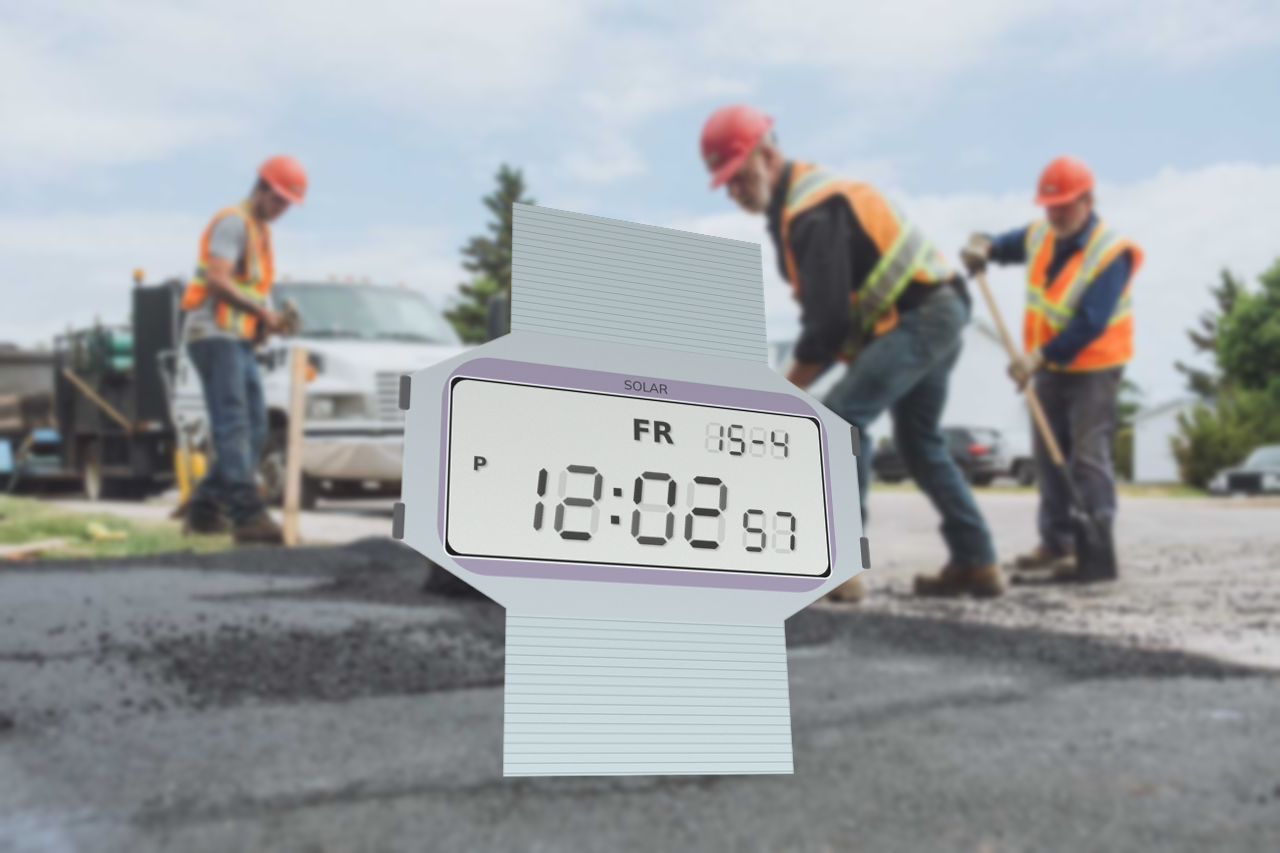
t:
12:02:57
